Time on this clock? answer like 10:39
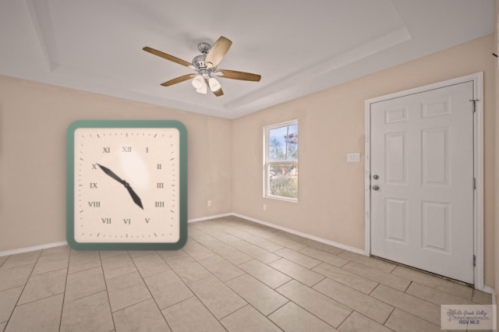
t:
4:51
